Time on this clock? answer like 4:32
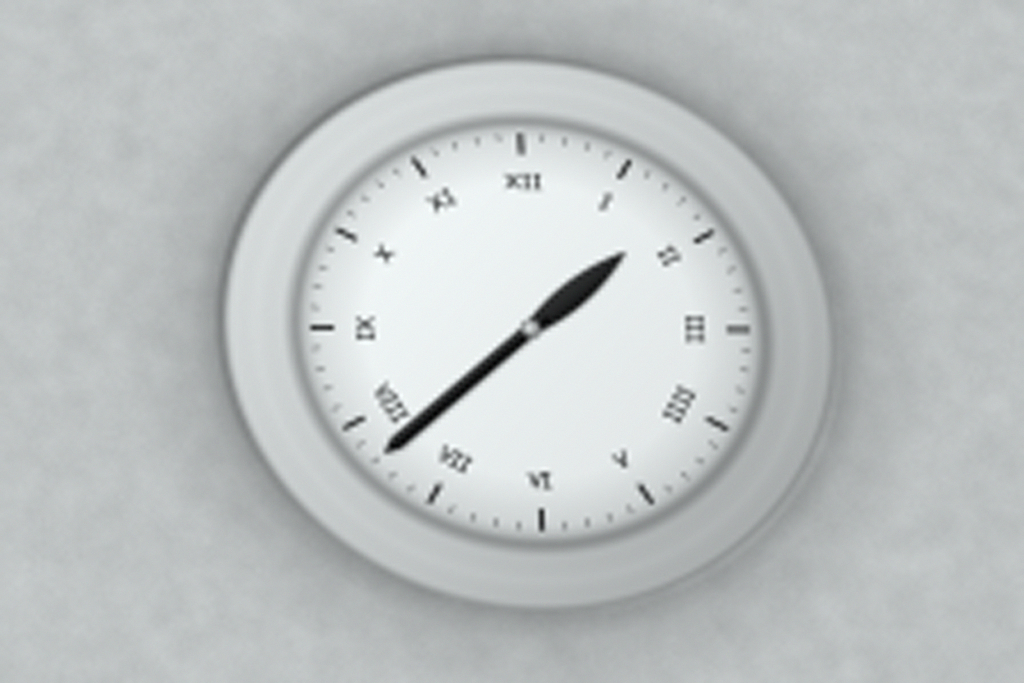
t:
1:38
